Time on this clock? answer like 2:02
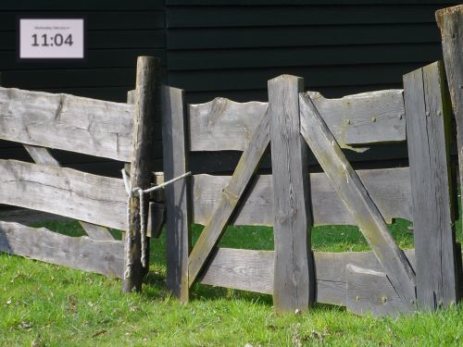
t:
11:04
